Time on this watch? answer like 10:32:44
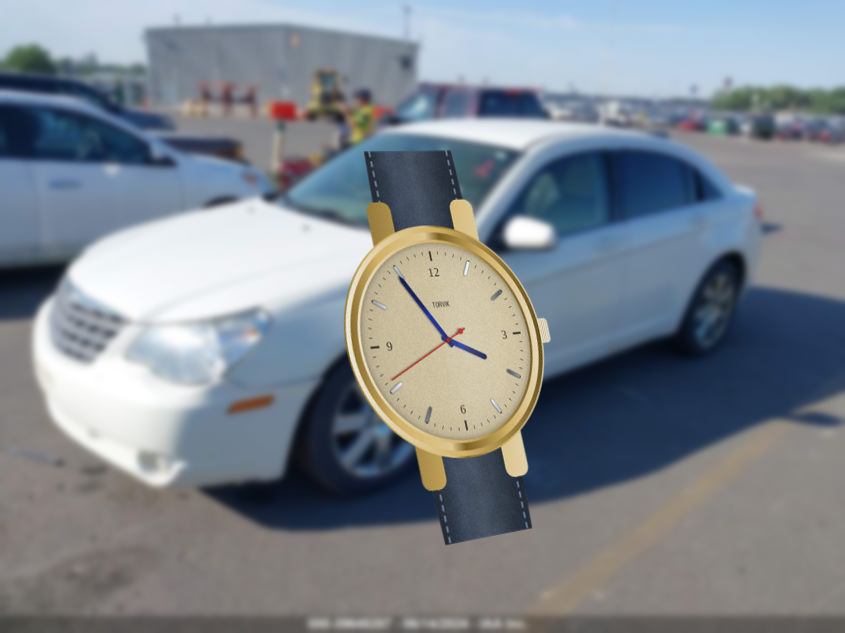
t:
3:54:41
